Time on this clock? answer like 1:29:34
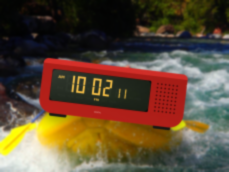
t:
10:02:11
